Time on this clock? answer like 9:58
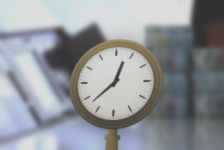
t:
12:38
